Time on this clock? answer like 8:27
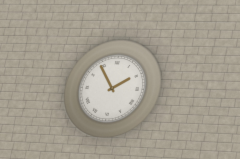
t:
1:54
